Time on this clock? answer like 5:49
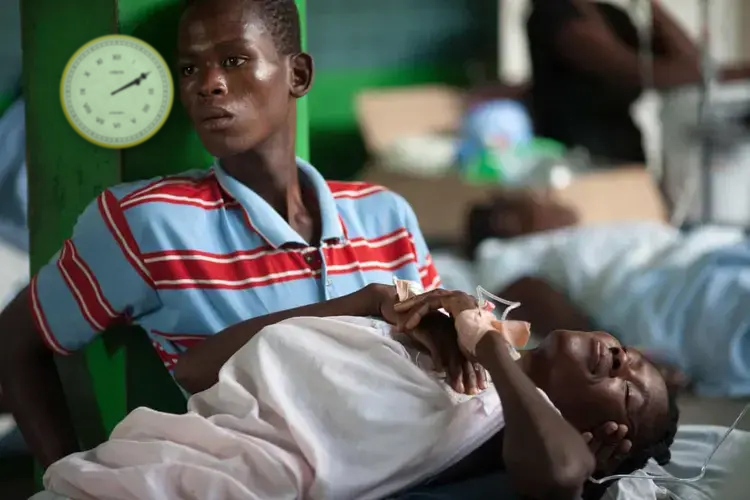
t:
2:10
